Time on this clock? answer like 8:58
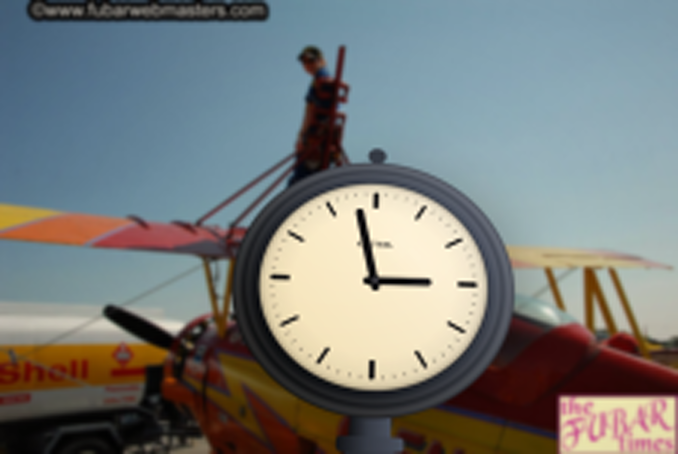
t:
2:58
